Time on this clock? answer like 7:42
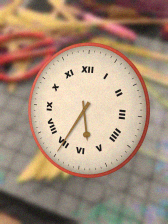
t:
5:35
